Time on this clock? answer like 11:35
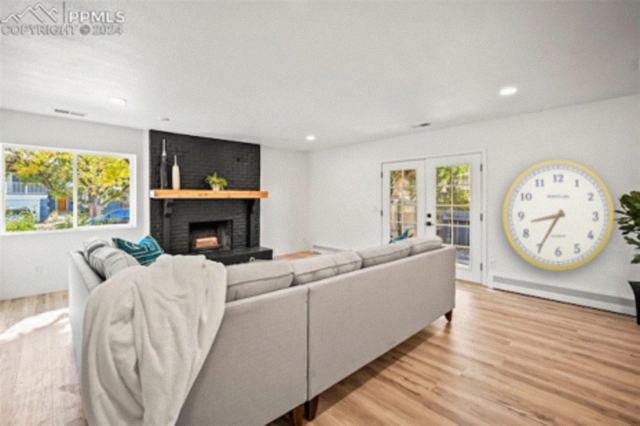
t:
8:35
